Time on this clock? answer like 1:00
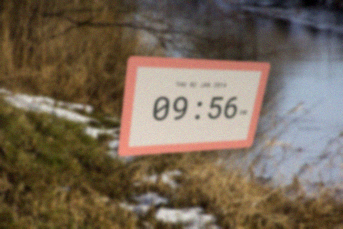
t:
9:56
